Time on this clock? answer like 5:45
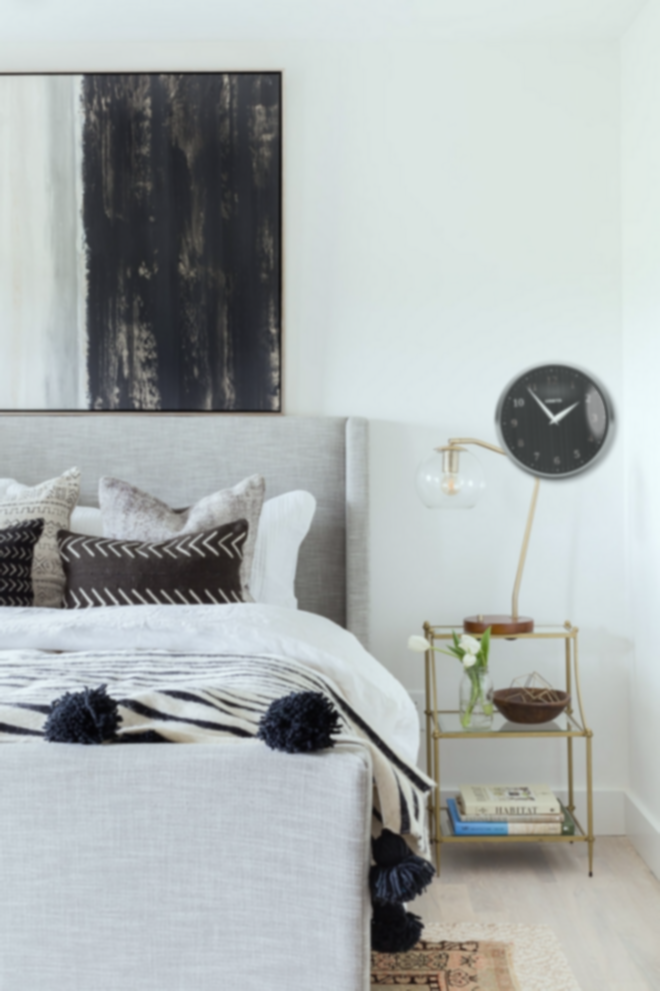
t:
1:54
